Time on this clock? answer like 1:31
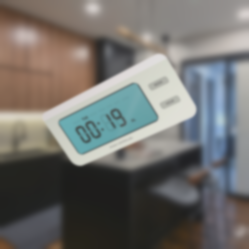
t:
0:19
